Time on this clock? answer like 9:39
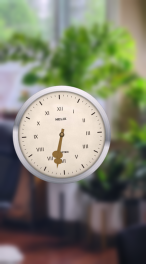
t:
6:32
